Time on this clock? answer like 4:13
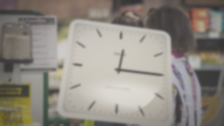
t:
12:15
